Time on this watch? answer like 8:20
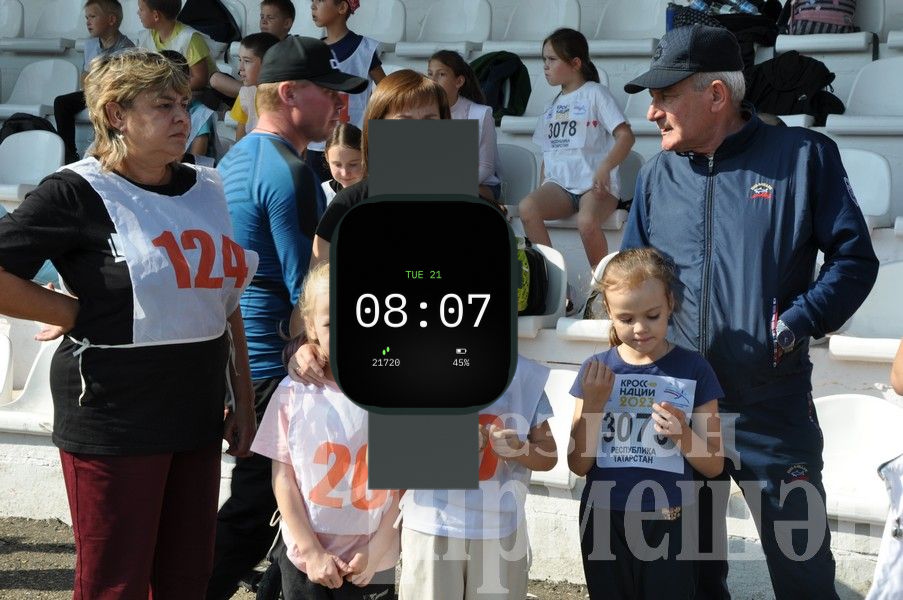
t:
8:07
